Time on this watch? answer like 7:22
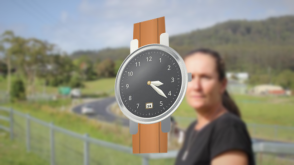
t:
3:22
